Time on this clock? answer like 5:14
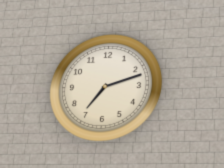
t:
7:12
